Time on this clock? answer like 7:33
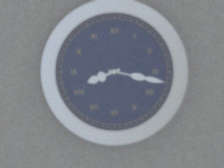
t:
8:17
